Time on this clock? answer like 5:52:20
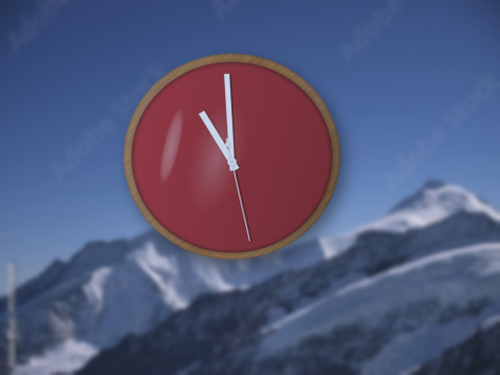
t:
10:59:28
